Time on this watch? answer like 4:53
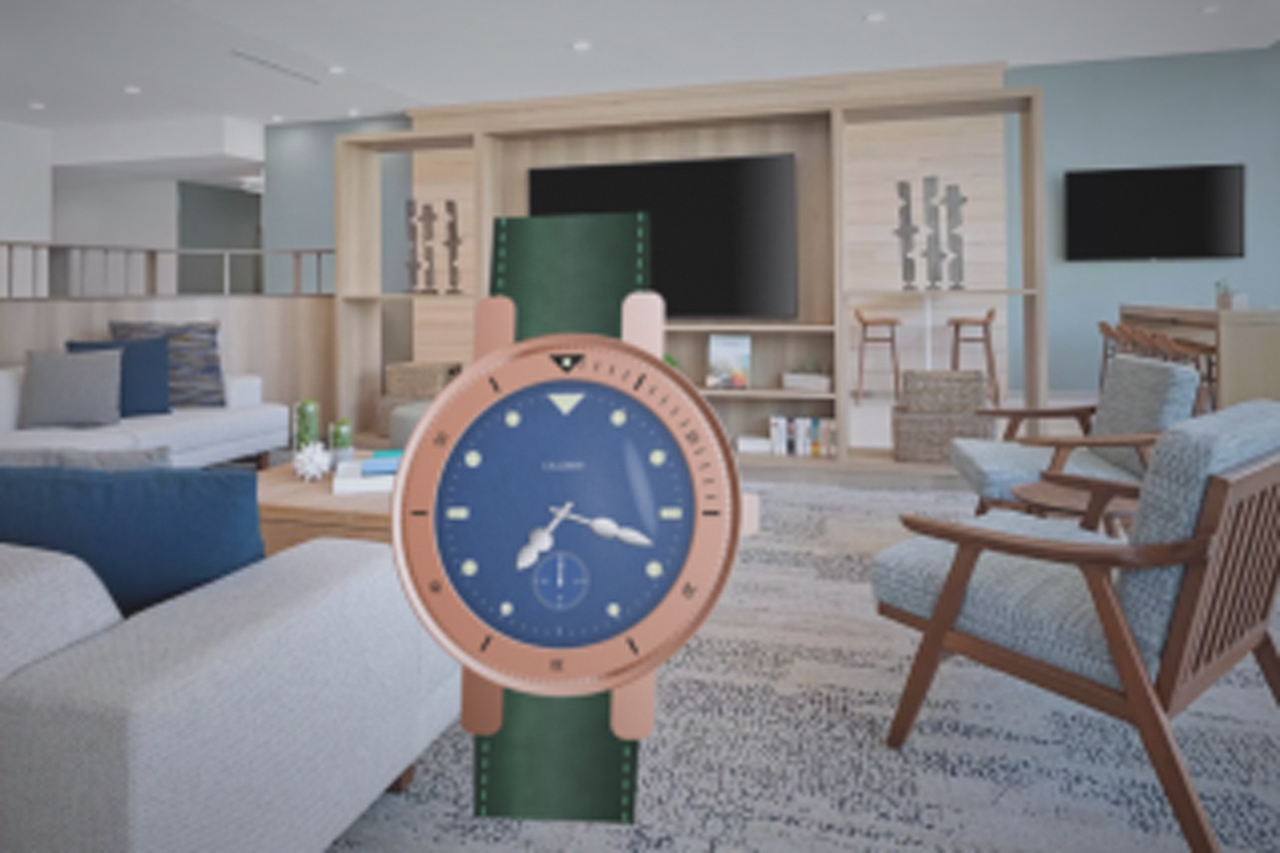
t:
7:18
